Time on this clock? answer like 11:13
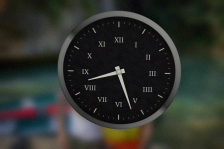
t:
8:27
